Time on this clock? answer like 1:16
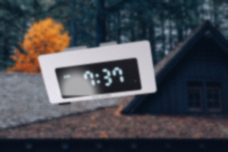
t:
7:37
